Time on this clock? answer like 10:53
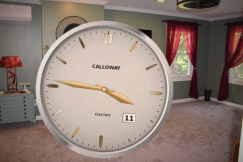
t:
3:46
